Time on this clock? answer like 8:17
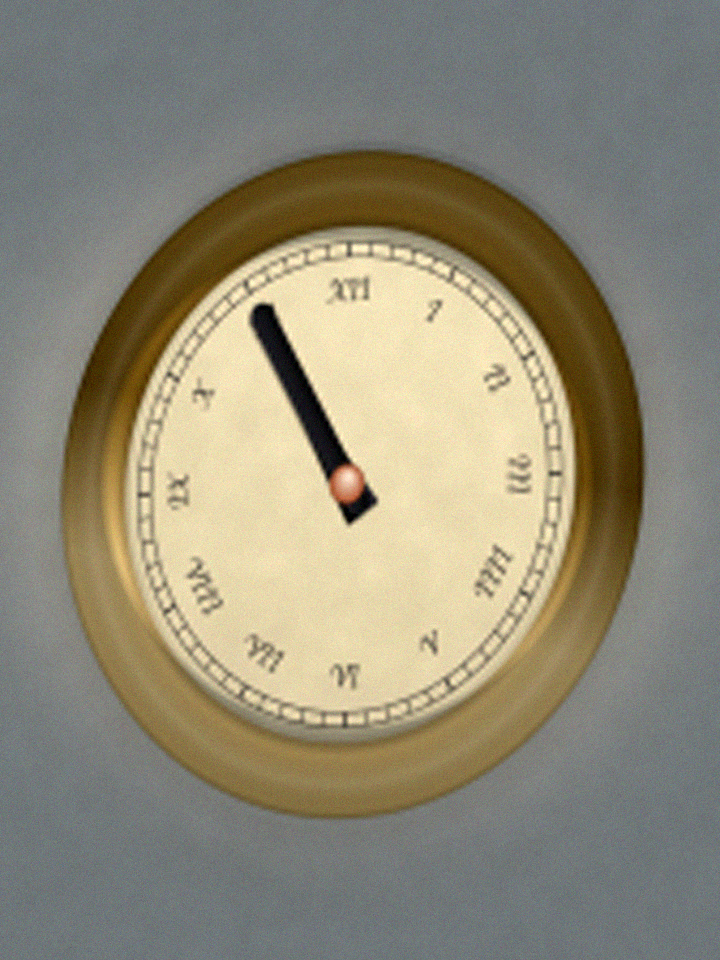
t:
10:55
